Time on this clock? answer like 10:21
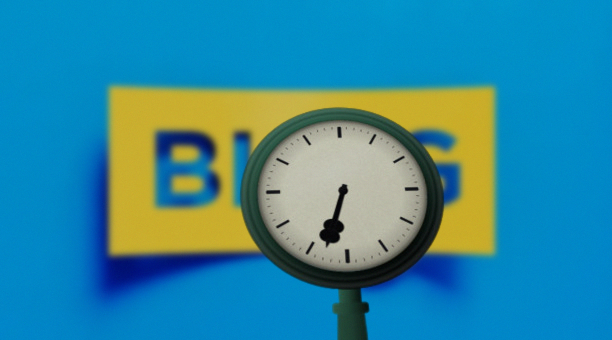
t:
6:33
